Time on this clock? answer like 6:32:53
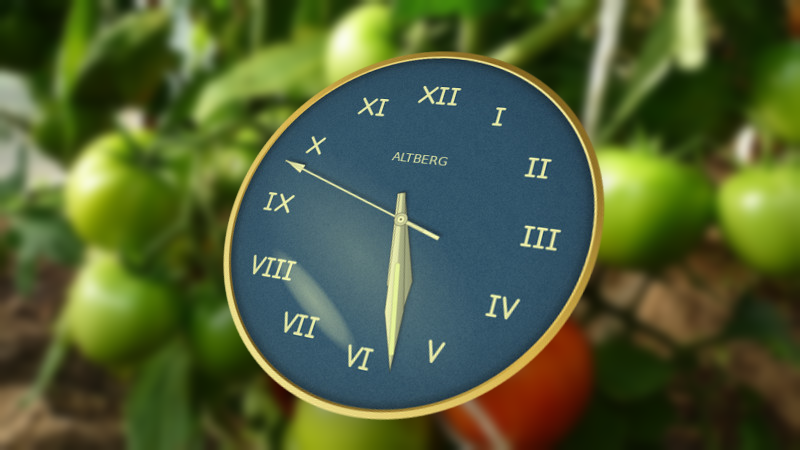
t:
5:27:48
